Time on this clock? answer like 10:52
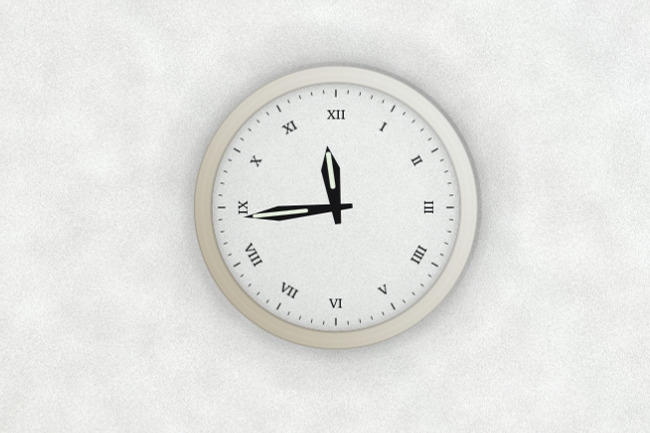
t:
11:44
